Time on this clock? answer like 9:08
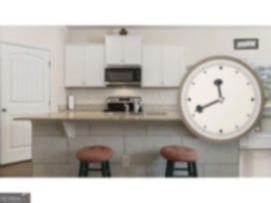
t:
11:41
